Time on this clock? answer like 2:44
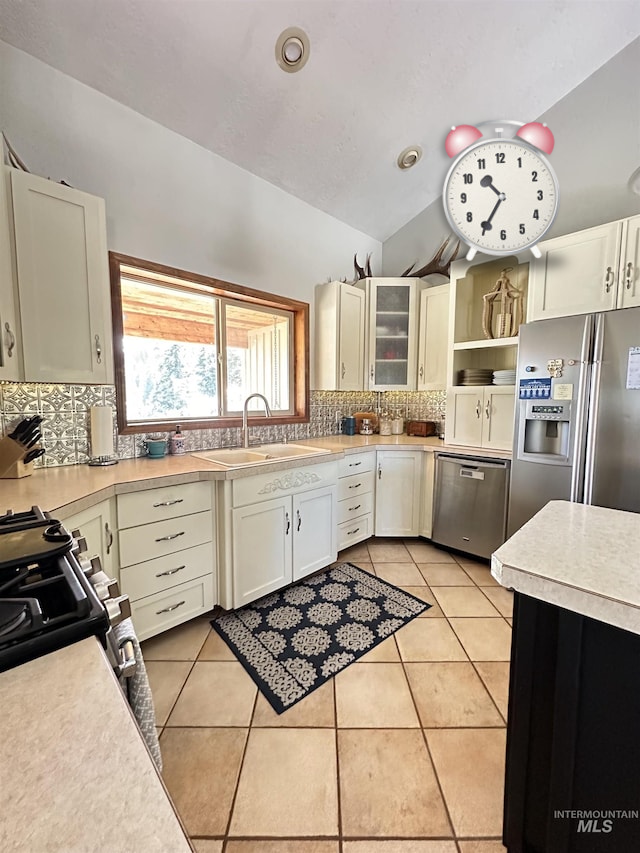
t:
10:35
